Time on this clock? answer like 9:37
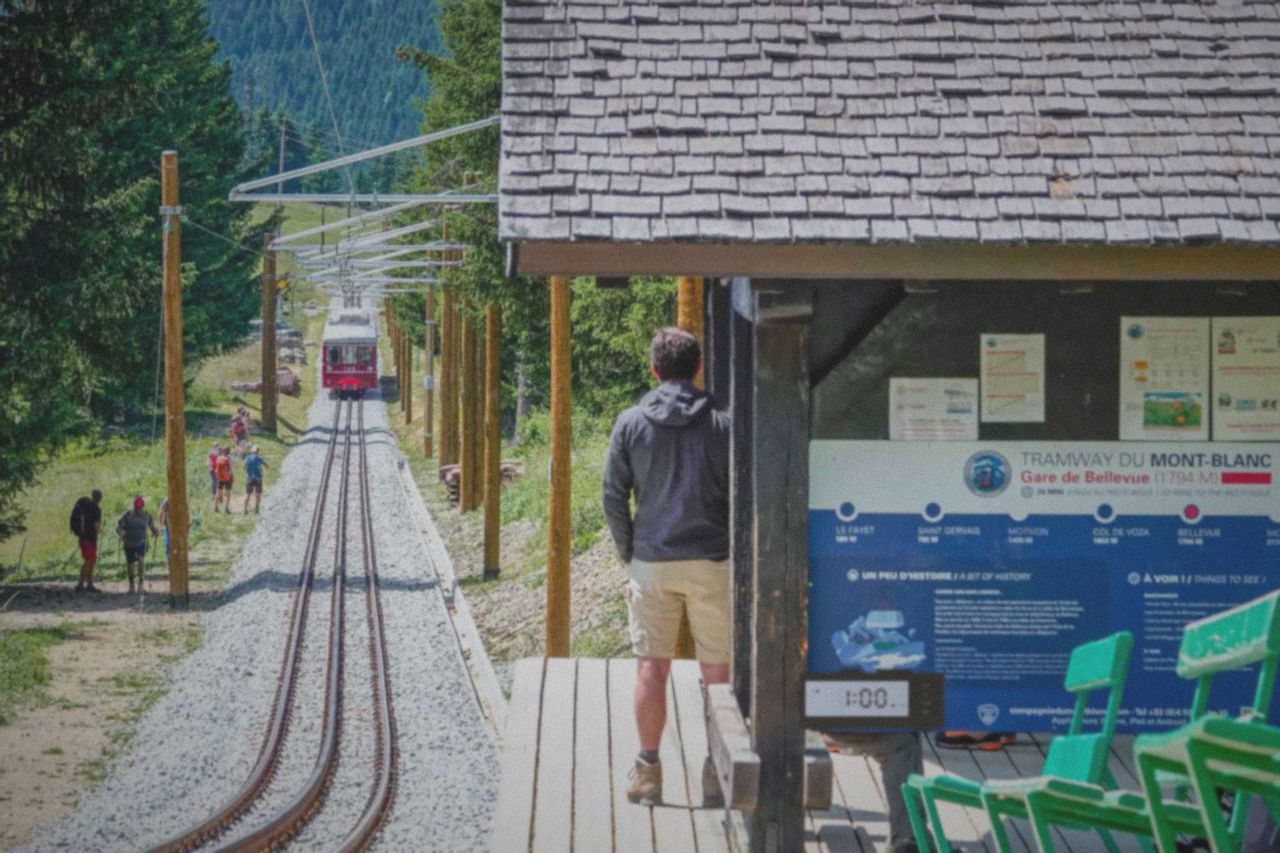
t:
1:00
